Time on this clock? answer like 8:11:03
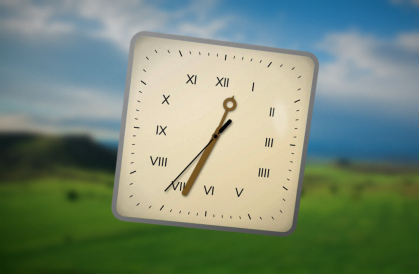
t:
12:33:36
